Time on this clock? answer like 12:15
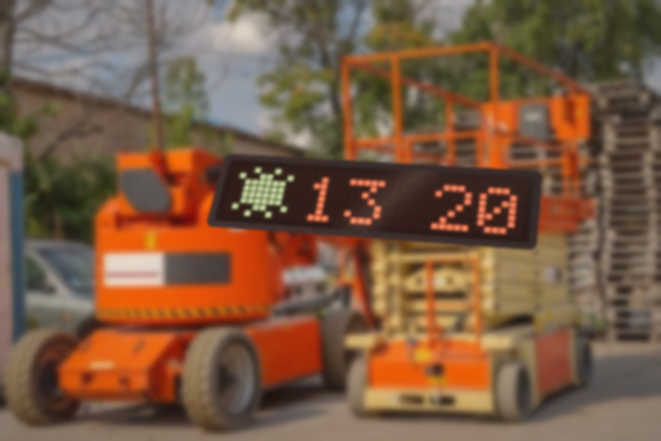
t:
13:20
